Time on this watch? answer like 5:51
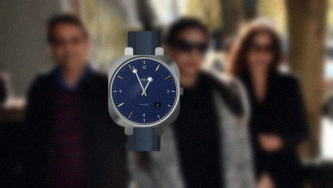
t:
12:56
